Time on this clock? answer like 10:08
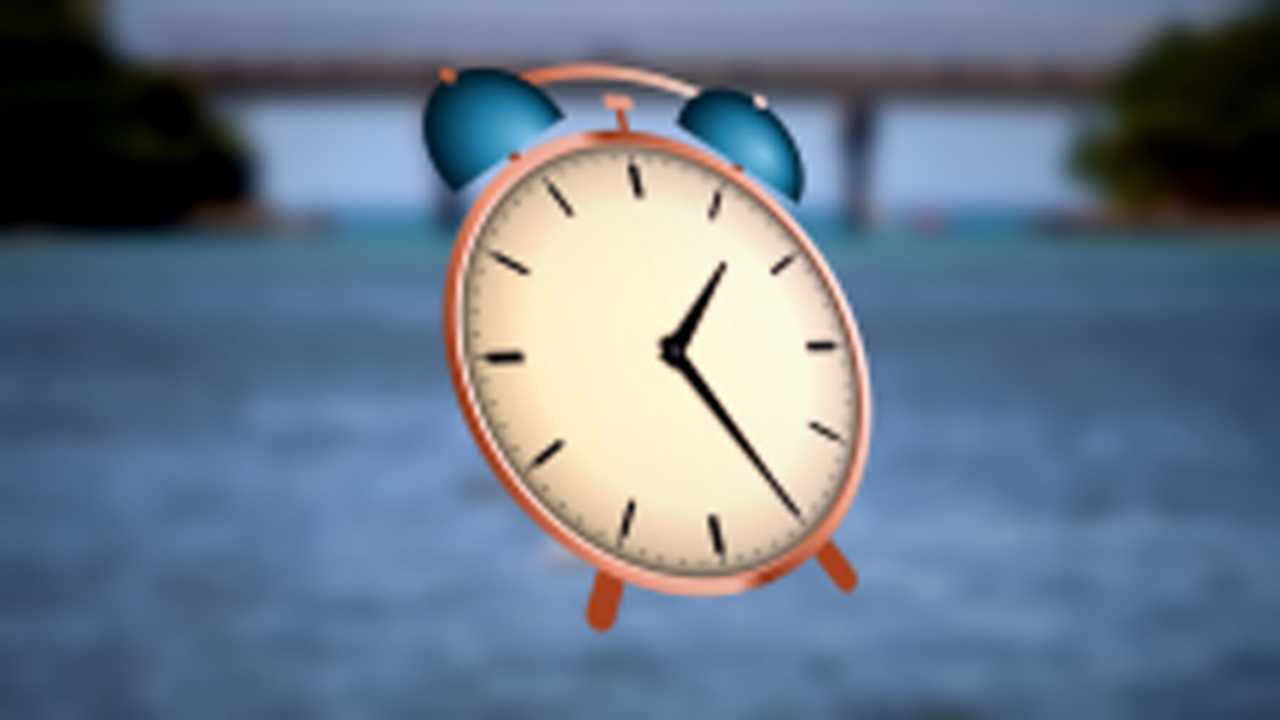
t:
1:25
